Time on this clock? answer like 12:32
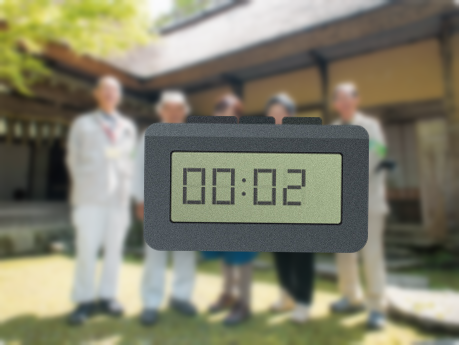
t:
0:02
